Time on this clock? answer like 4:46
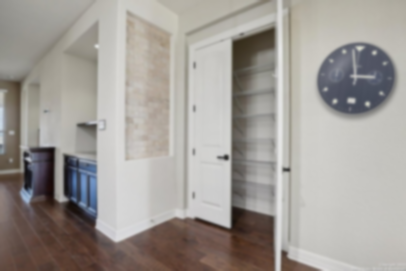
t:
2:58
